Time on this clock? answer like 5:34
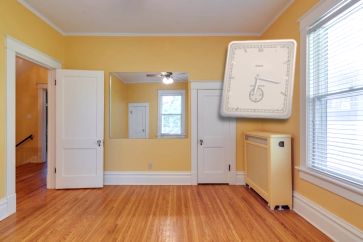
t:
6:17
